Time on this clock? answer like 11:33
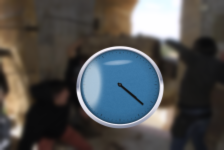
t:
4:22
